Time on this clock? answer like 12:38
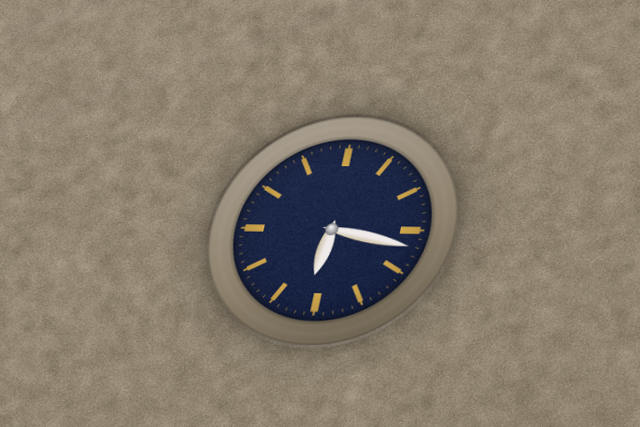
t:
6:17
